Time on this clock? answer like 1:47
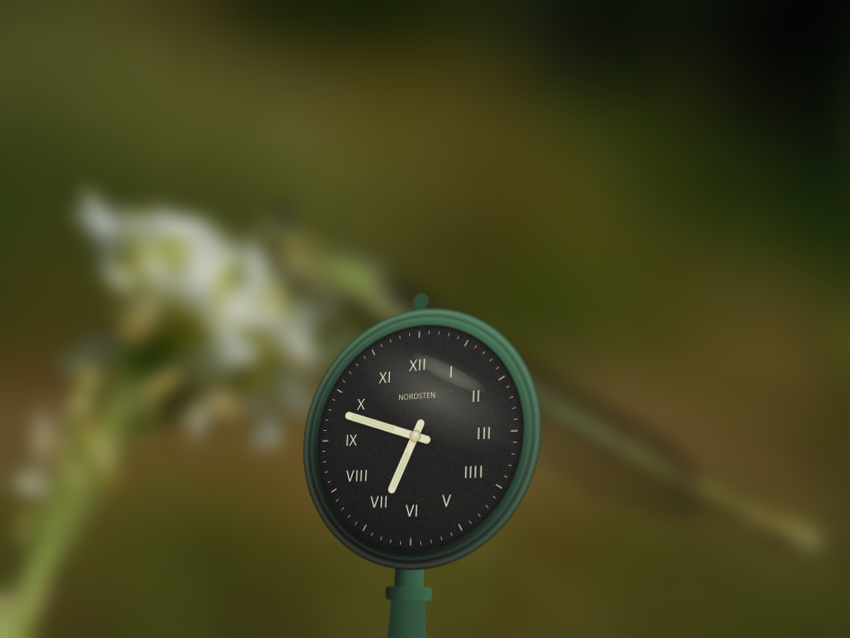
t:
6:48
